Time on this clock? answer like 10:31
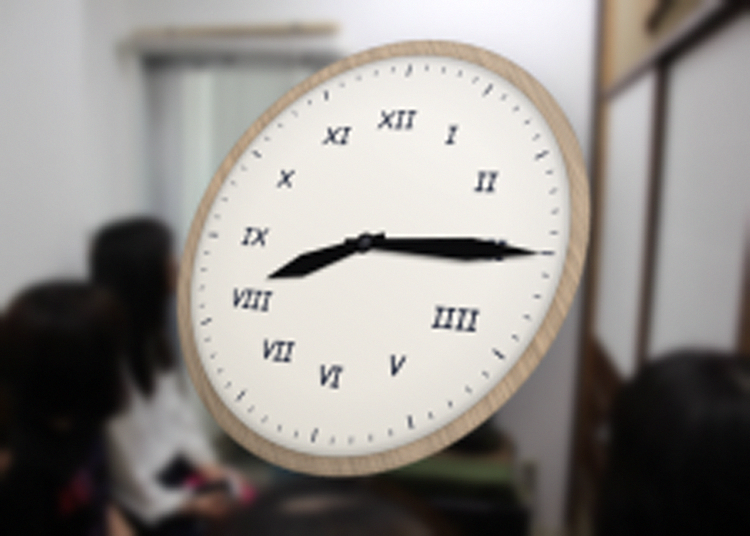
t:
8:15
